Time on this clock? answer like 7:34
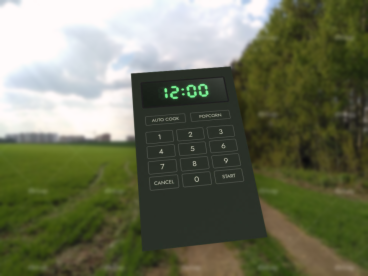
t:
12:00
